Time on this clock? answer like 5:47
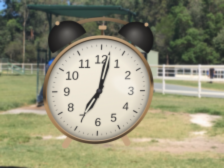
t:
7:02
